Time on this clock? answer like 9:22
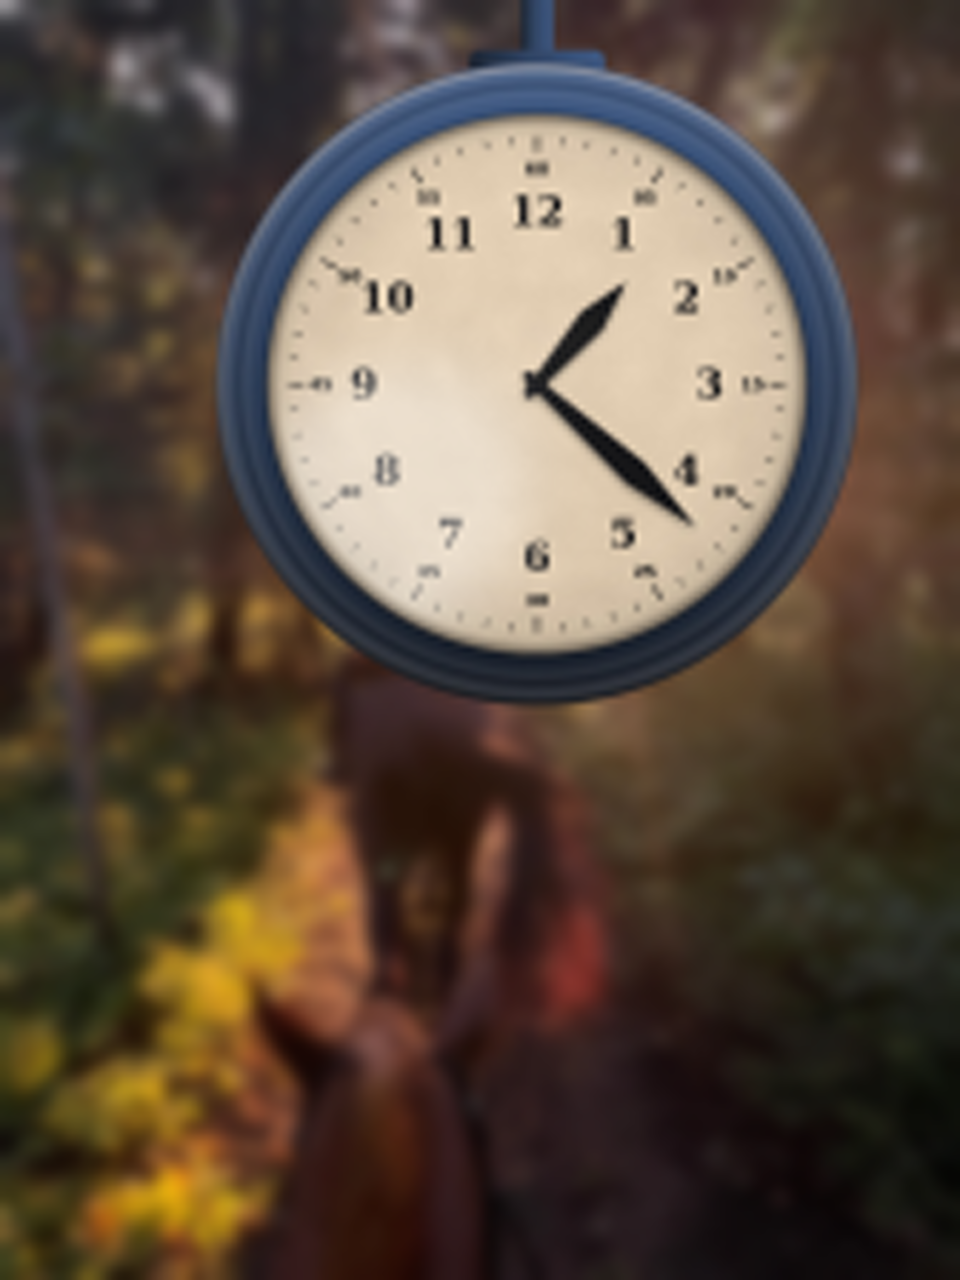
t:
1:22
